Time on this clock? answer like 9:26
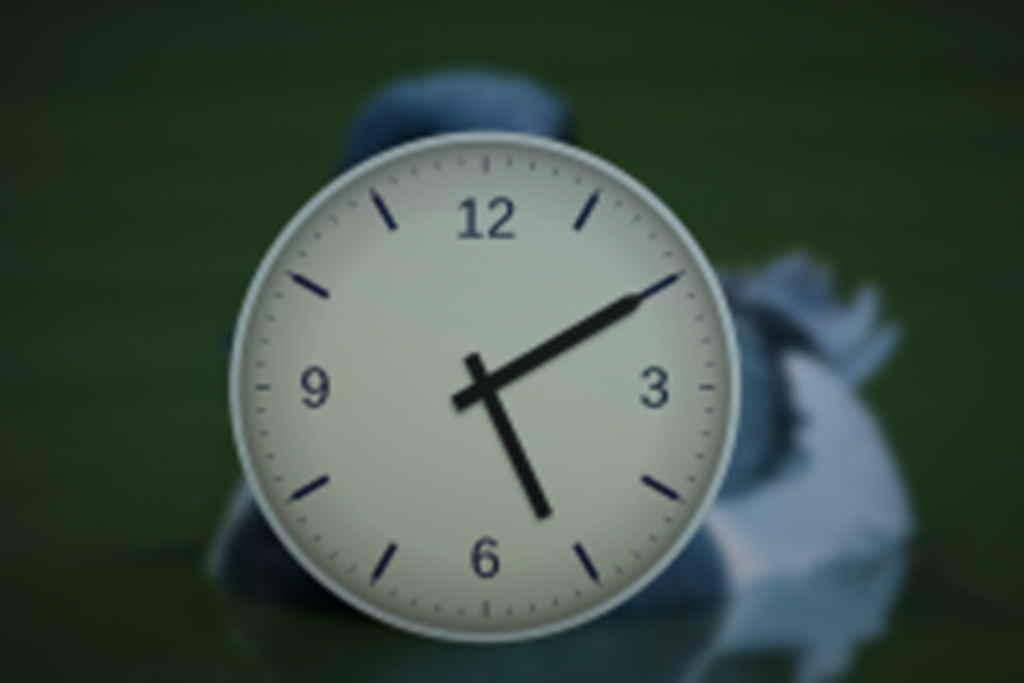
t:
5:10
